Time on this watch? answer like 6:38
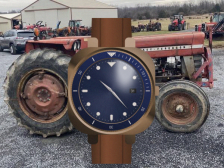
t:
10:23
